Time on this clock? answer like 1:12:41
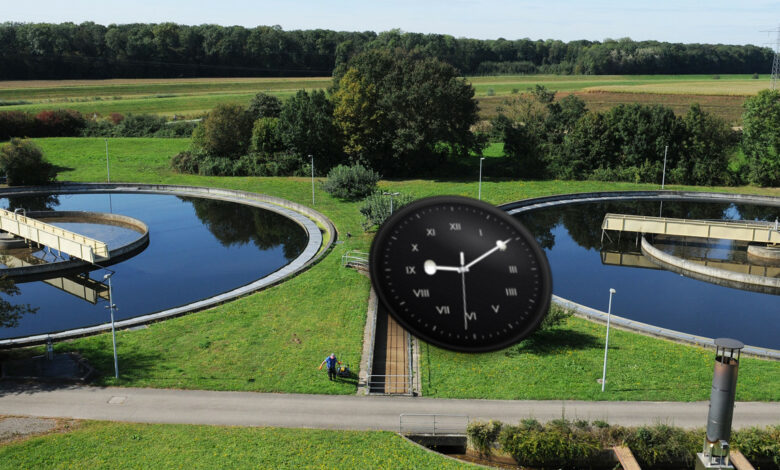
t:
9:09:31
